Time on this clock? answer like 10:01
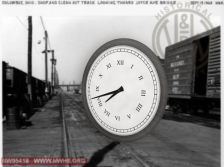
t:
7:42
